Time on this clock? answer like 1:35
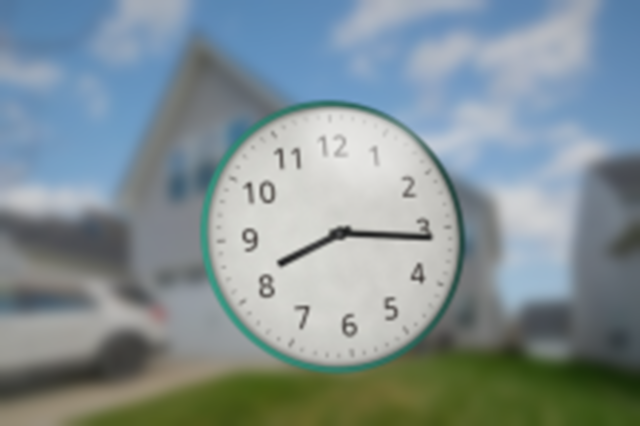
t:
8:16
